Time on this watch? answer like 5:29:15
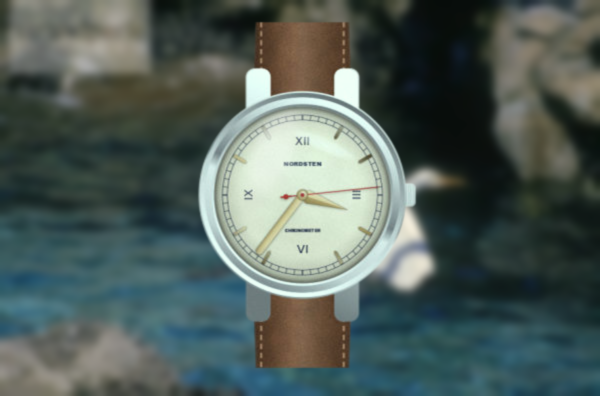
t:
3:36:14
